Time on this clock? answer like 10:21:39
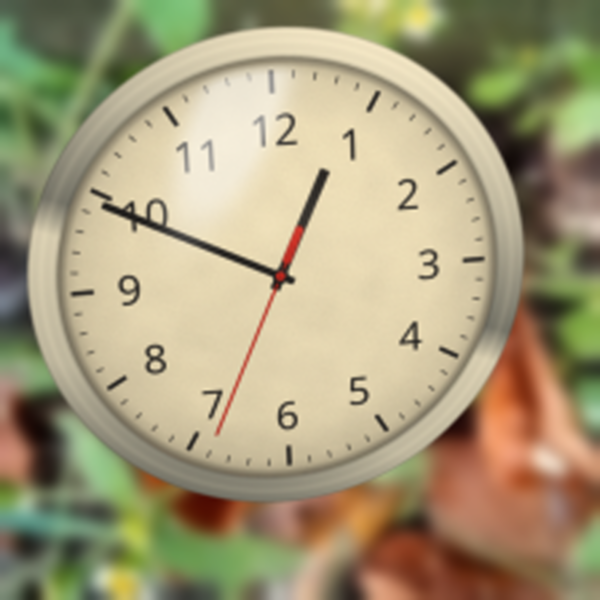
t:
12:49:34
